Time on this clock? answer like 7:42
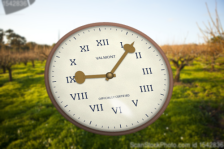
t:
9:07
